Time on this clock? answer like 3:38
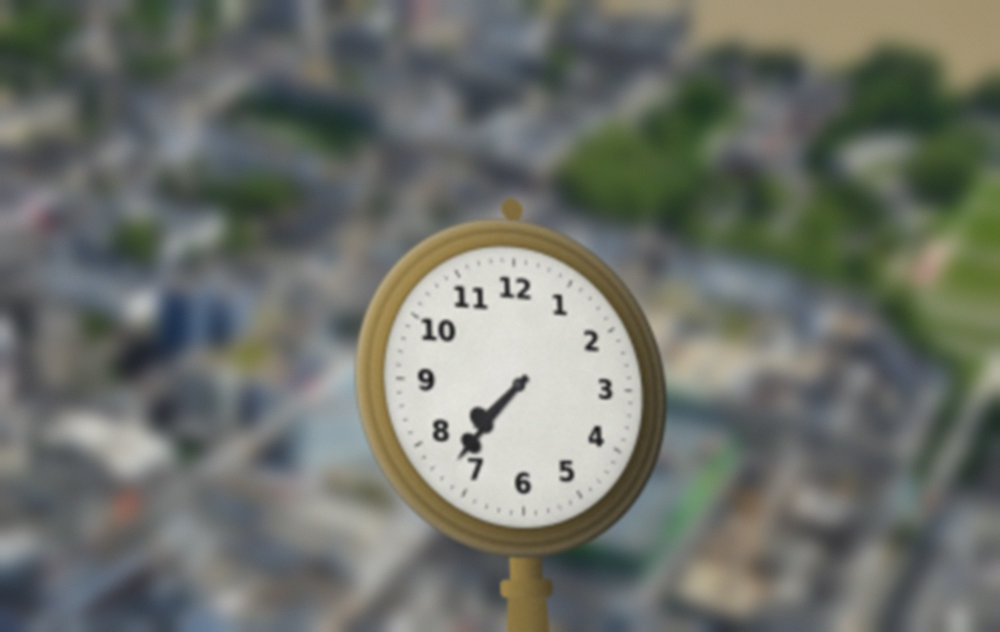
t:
7:37
